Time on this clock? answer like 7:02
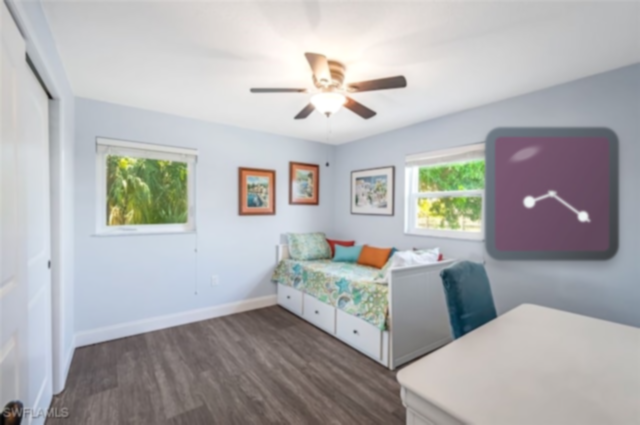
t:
8:21
